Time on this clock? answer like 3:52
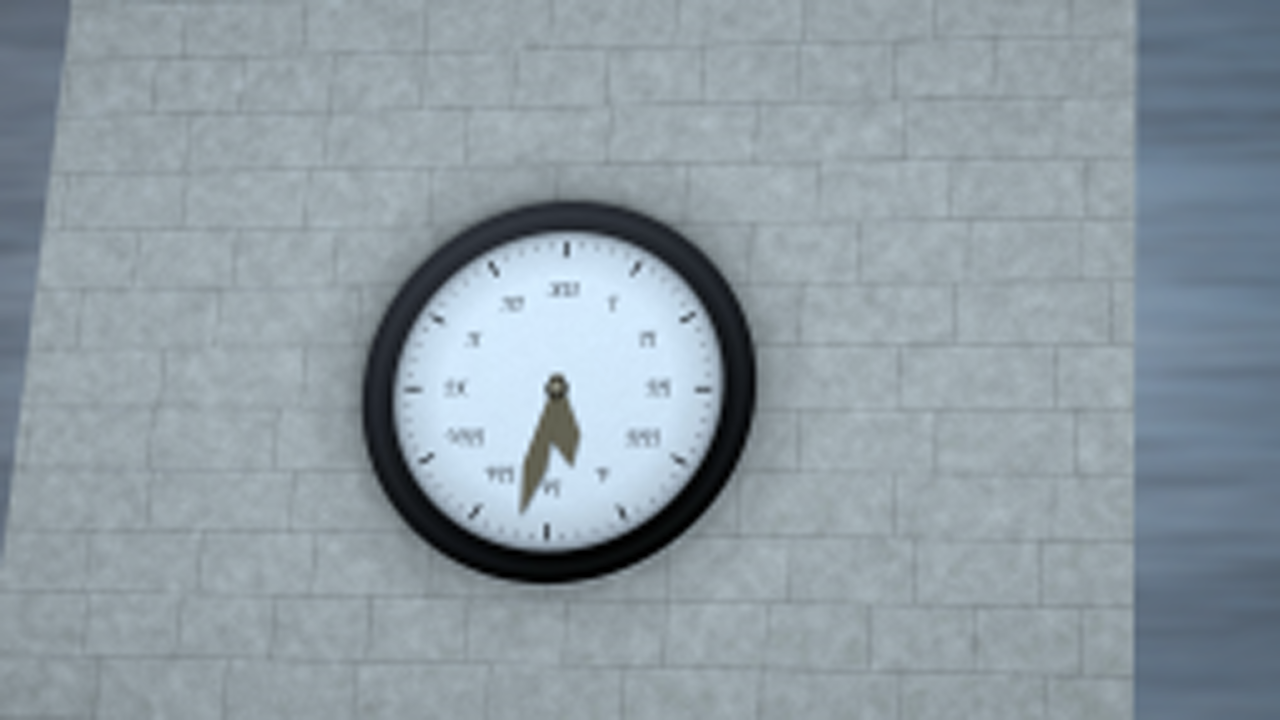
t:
5:32
